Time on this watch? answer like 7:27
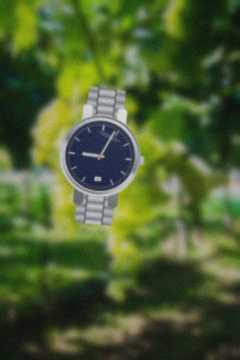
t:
9:04
